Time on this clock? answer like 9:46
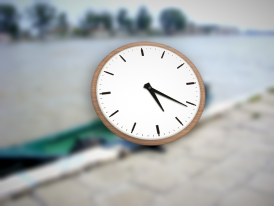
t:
5:21
